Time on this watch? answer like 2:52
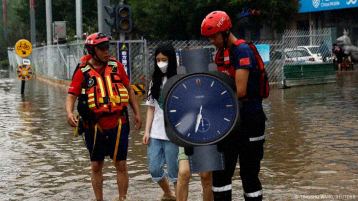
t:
6:33
